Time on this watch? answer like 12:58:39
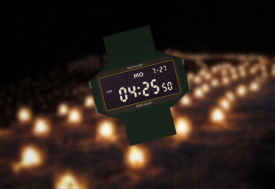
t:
4:25:50
